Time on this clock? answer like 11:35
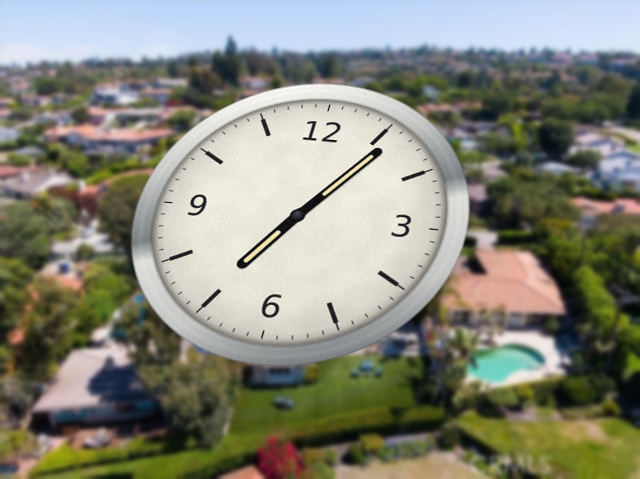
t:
7:06
